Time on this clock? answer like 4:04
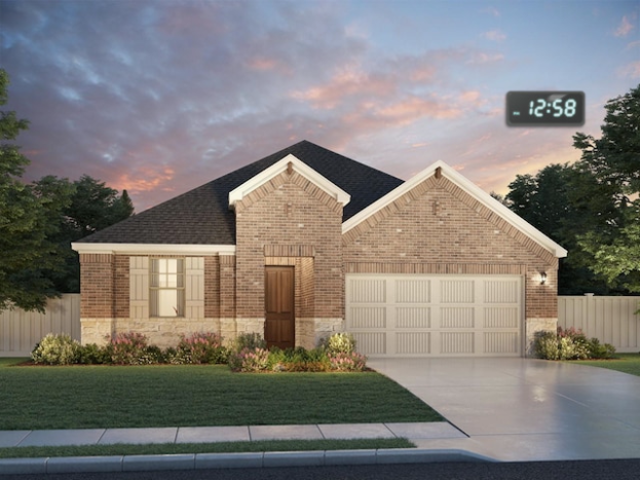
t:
12:58
